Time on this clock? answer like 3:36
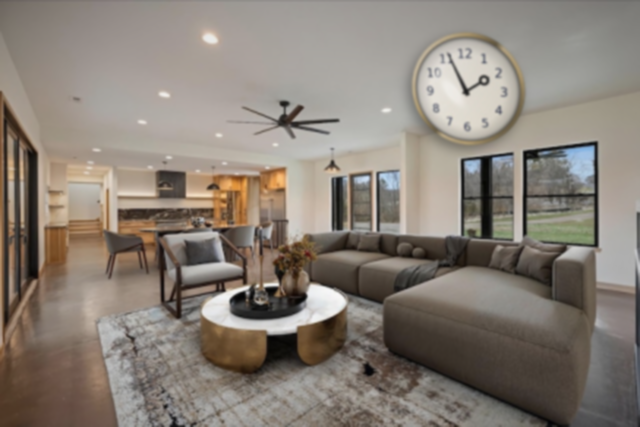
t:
1:56
